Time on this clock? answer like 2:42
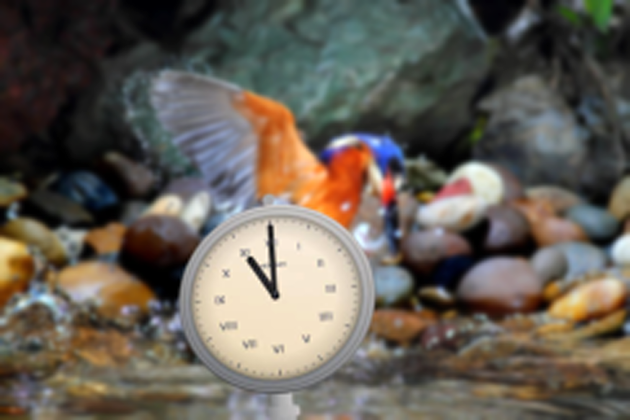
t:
11:00
